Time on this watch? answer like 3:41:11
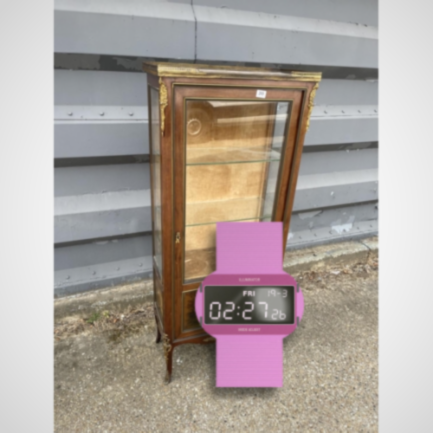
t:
2:27:26
